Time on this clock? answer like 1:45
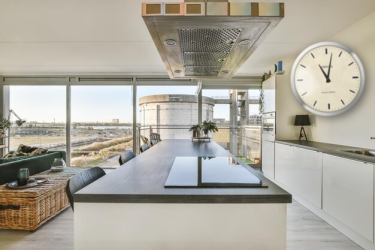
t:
11:02
